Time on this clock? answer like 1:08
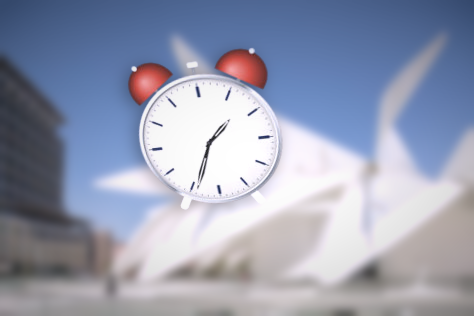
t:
1:34
